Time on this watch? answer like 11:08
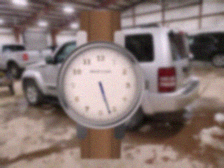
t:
5:27
